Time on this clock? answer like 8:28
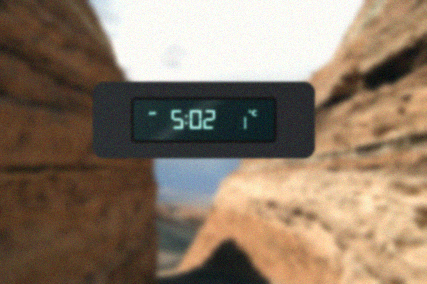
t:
5:02
